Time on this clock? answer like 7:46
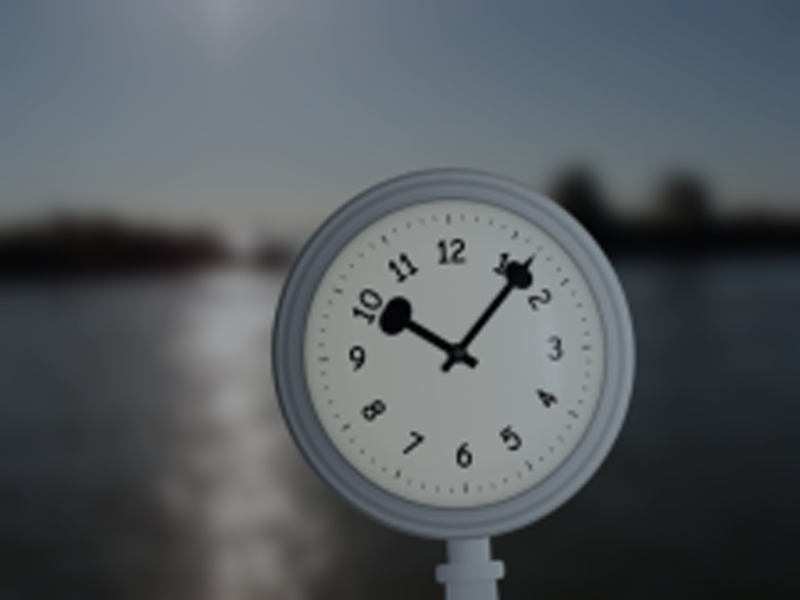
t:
10:07
